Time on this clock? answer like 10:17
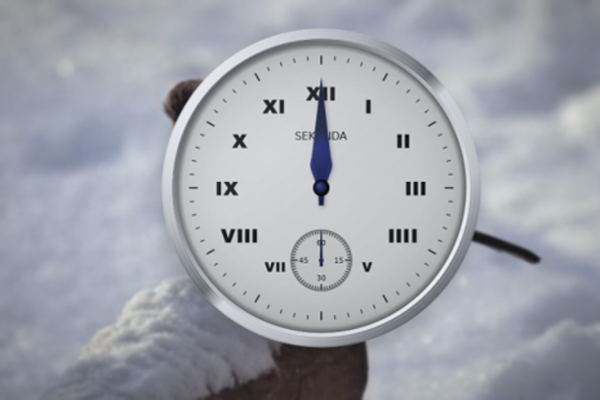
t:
12:00
